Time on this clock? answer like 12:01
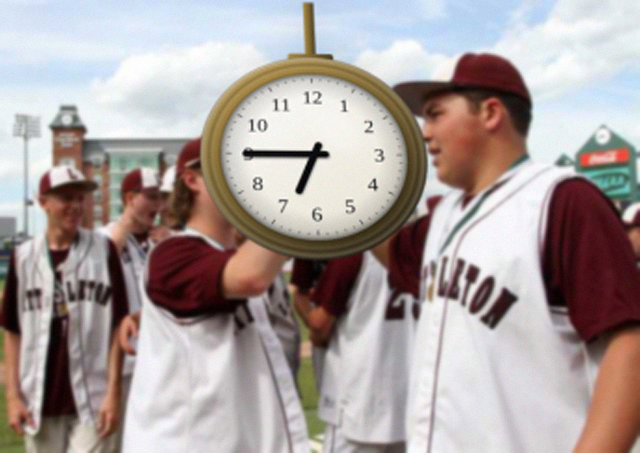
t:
6:45
